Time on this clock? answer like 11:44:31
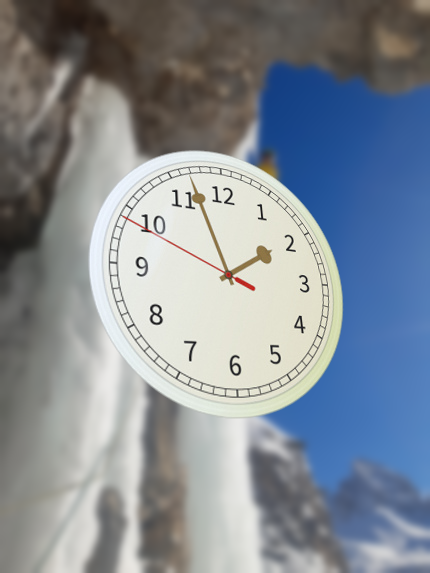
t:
1:56:49
